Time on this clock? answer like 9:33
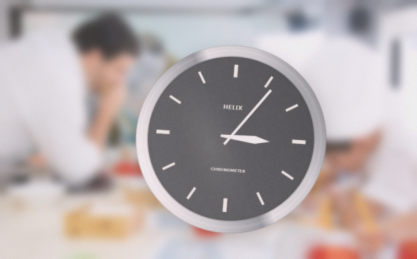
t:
3:06
